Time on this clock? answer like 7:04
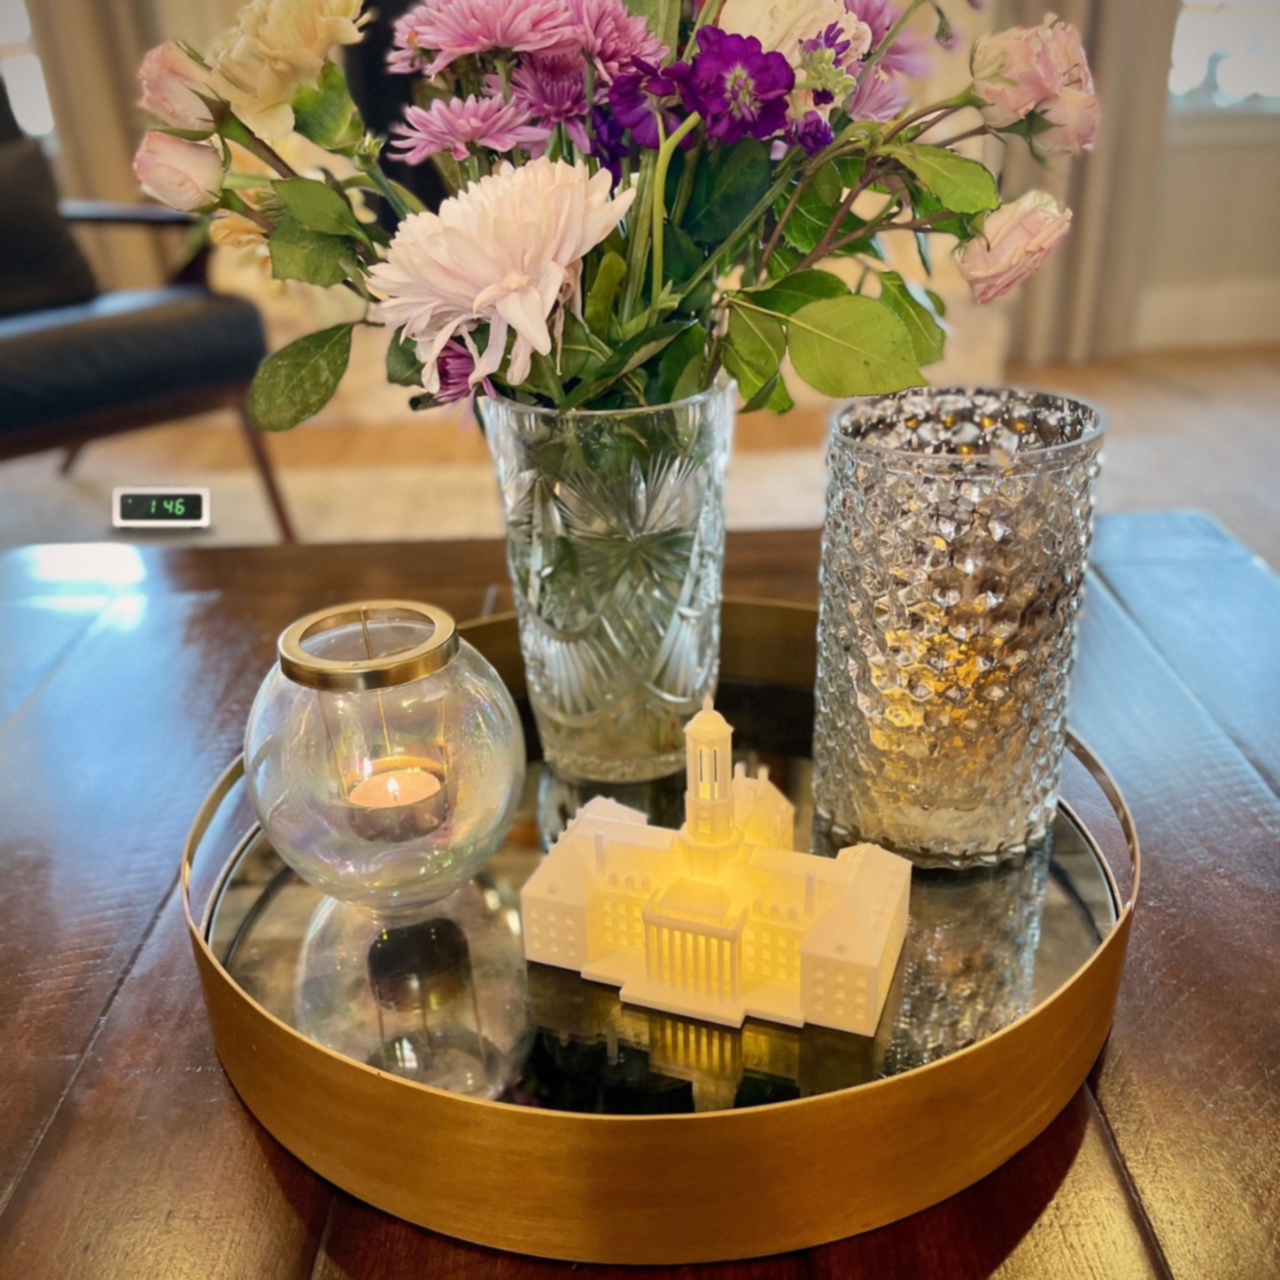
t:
1:46
